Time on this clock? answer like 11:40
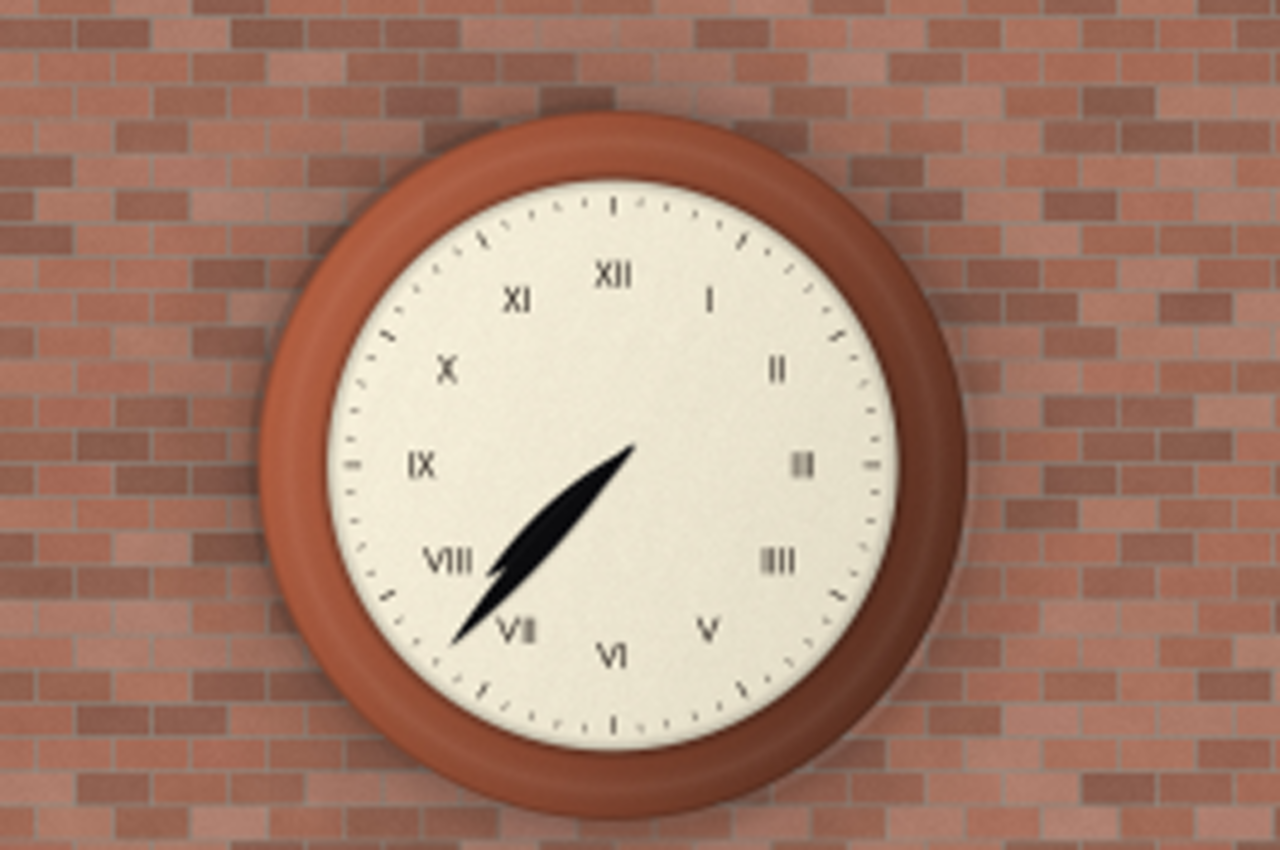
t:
7:37
